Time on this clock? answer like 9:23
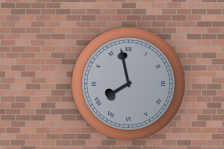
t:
7:58
